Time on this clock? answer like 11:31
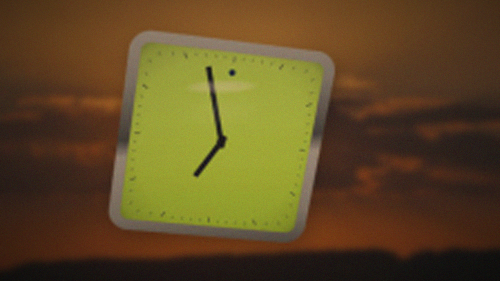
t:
6:57
